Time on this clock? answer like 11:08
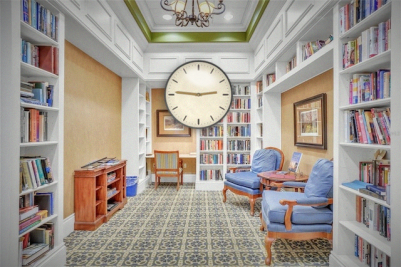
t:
2:46
